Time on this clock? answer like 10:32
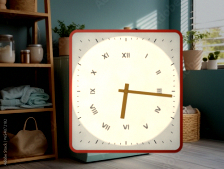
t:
6:16
